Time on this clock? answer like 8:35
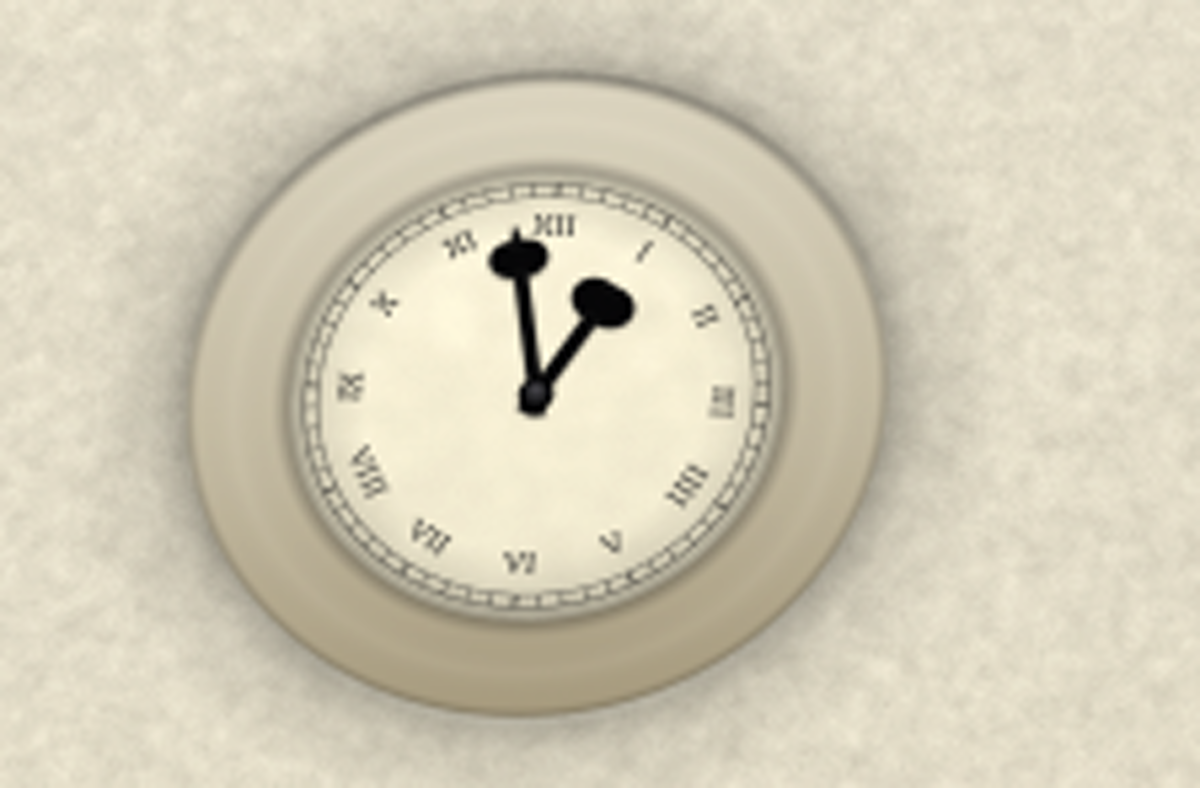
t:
12:58
